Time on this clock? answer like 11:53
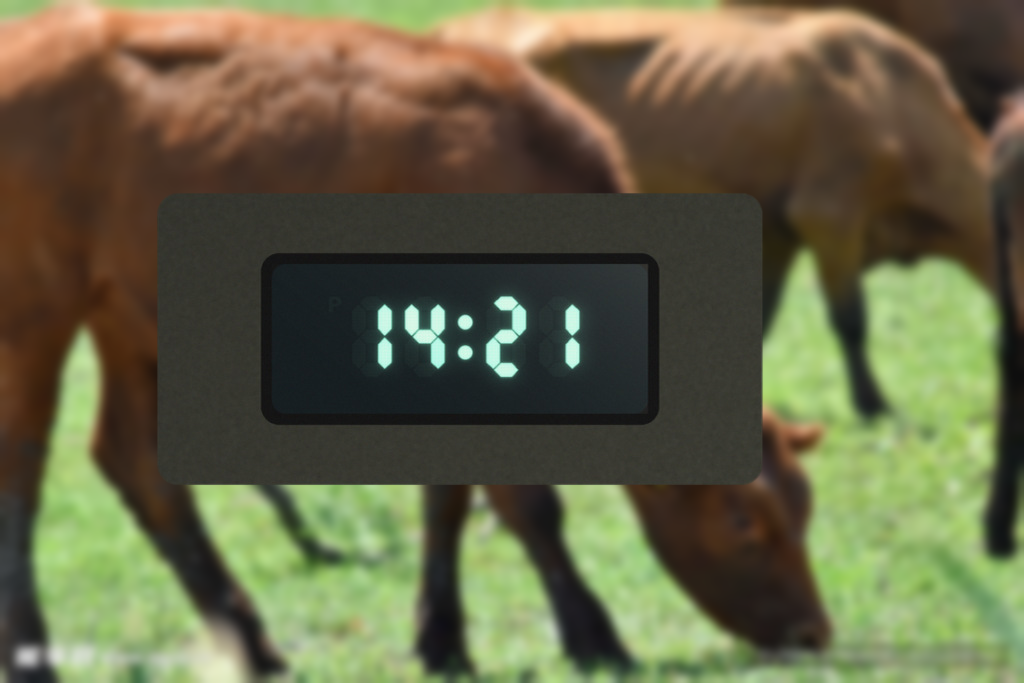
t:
14:21
